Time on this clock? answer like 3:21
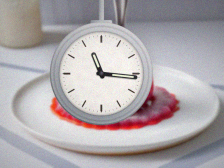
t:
11:16
